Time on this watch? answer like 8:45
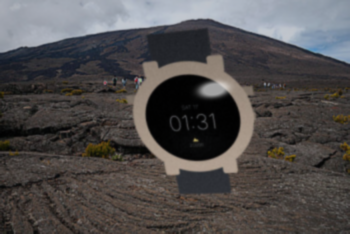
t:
1:31
